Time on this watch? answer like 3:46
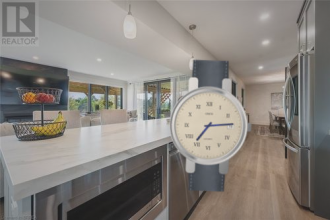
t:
7:14
